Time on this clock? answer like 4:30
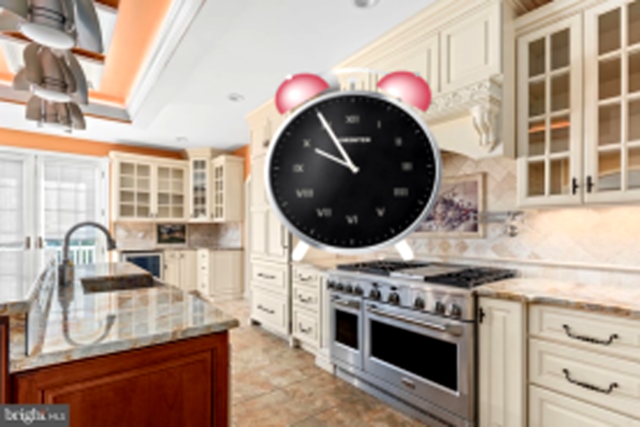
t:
9:55
